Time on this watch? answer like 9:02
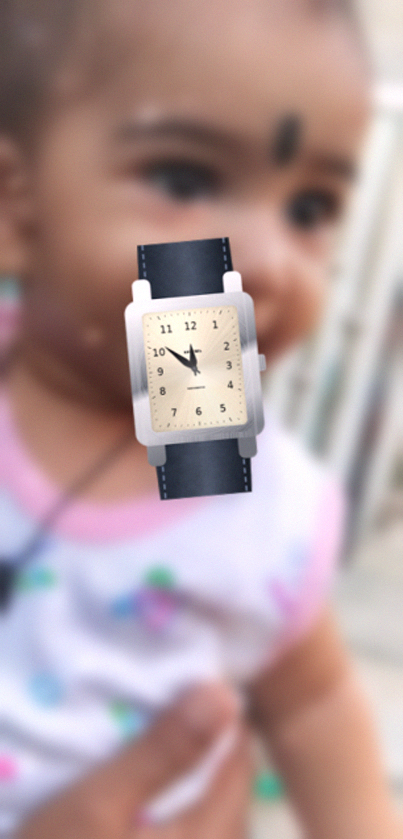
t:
11:52
